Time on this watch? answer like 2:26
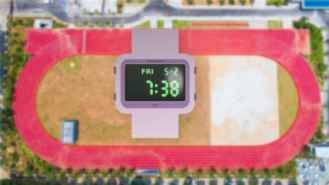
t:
7:38
